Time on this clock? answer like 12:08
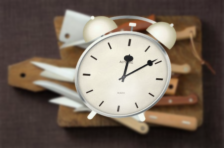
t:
12:09
